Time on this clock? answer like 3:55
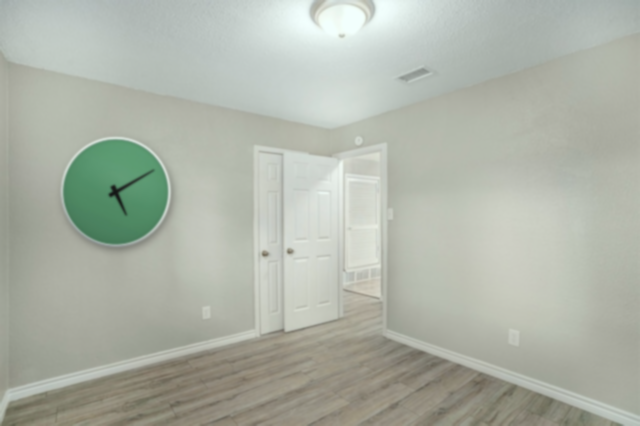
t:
5:10
